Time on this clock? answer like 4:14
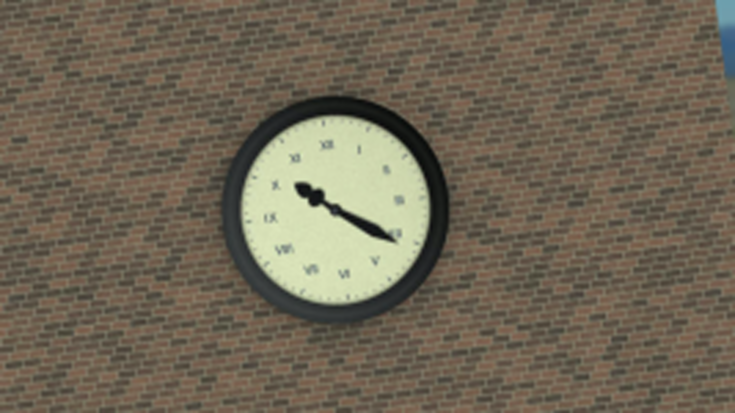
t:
10:21
